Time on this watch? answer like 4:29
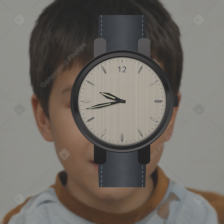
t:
9:43
